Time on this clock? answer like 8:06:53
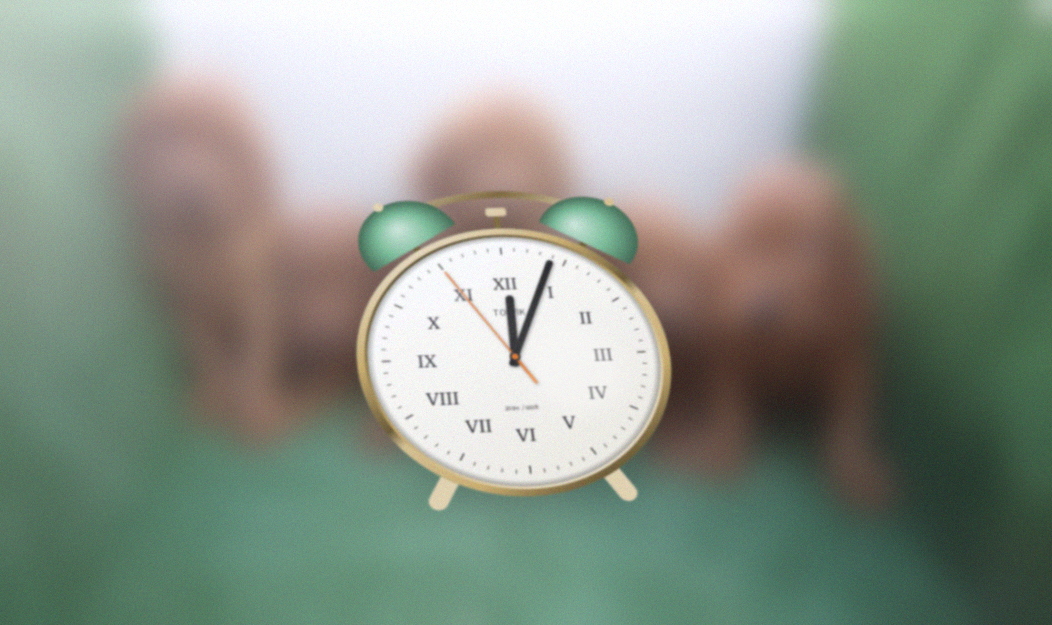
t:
12:03:55
